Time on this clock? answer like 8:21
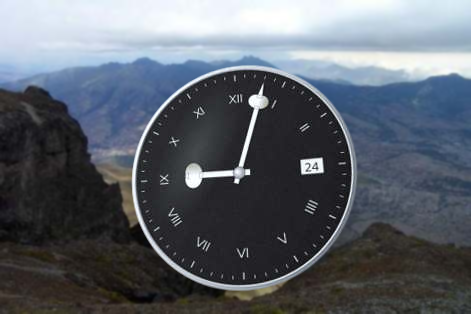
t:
9:03
